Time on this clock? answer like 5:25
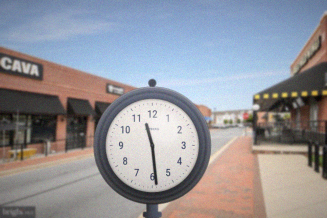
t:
11:29
